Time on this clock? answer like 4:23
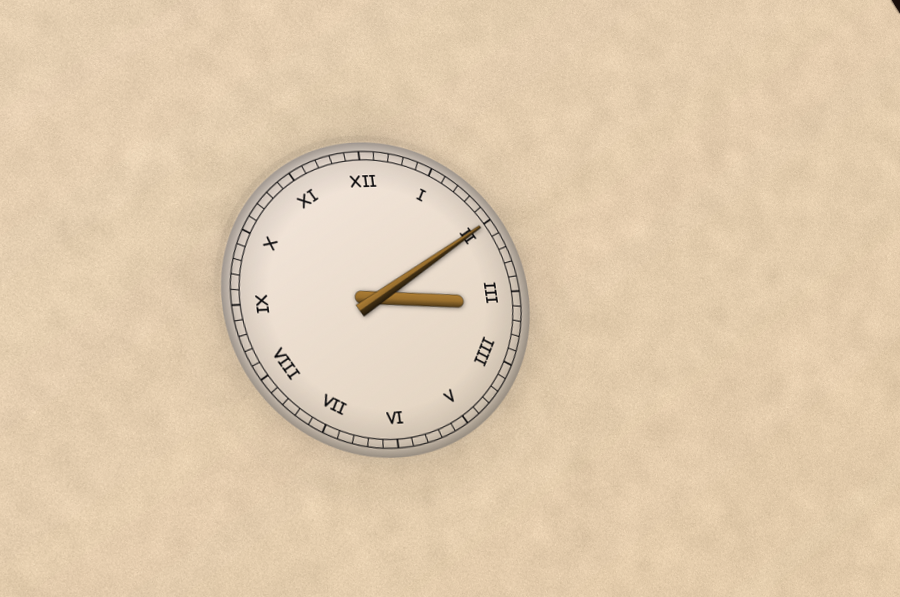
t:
3:10
